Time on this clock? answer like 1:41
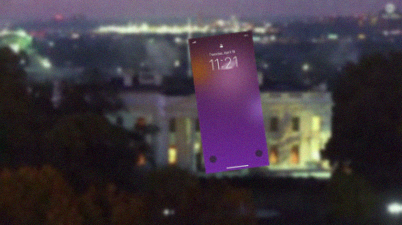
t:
11:21
